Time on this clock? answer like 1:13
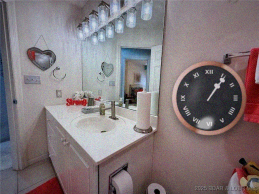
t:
1:06
